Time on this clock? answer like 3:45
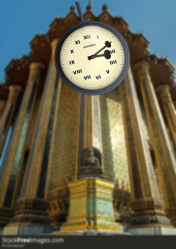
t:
3:11
